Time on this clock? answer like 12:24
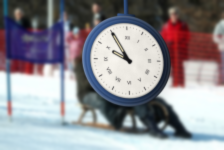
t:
9:55
